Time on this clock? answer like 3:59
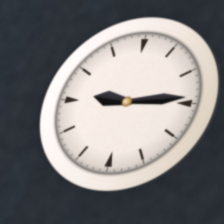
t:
9:14
